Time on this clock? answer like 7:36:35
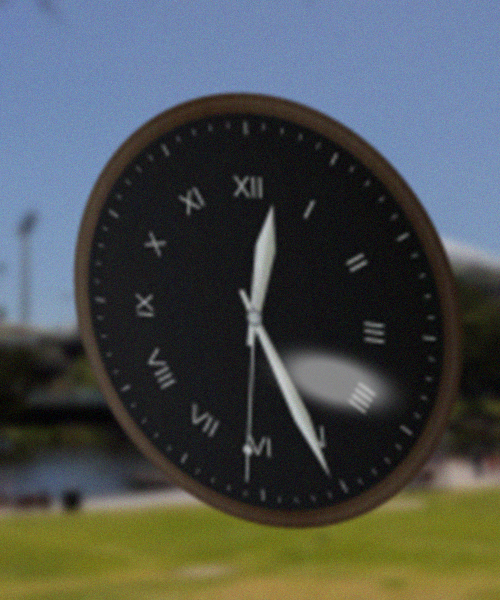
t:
12:25:31
